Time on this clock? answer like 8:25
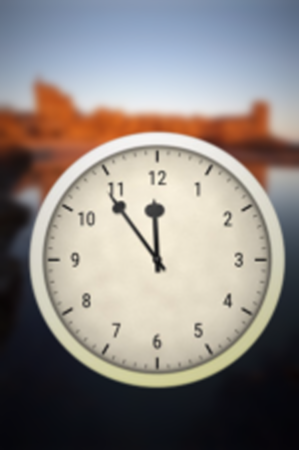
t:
11:54
